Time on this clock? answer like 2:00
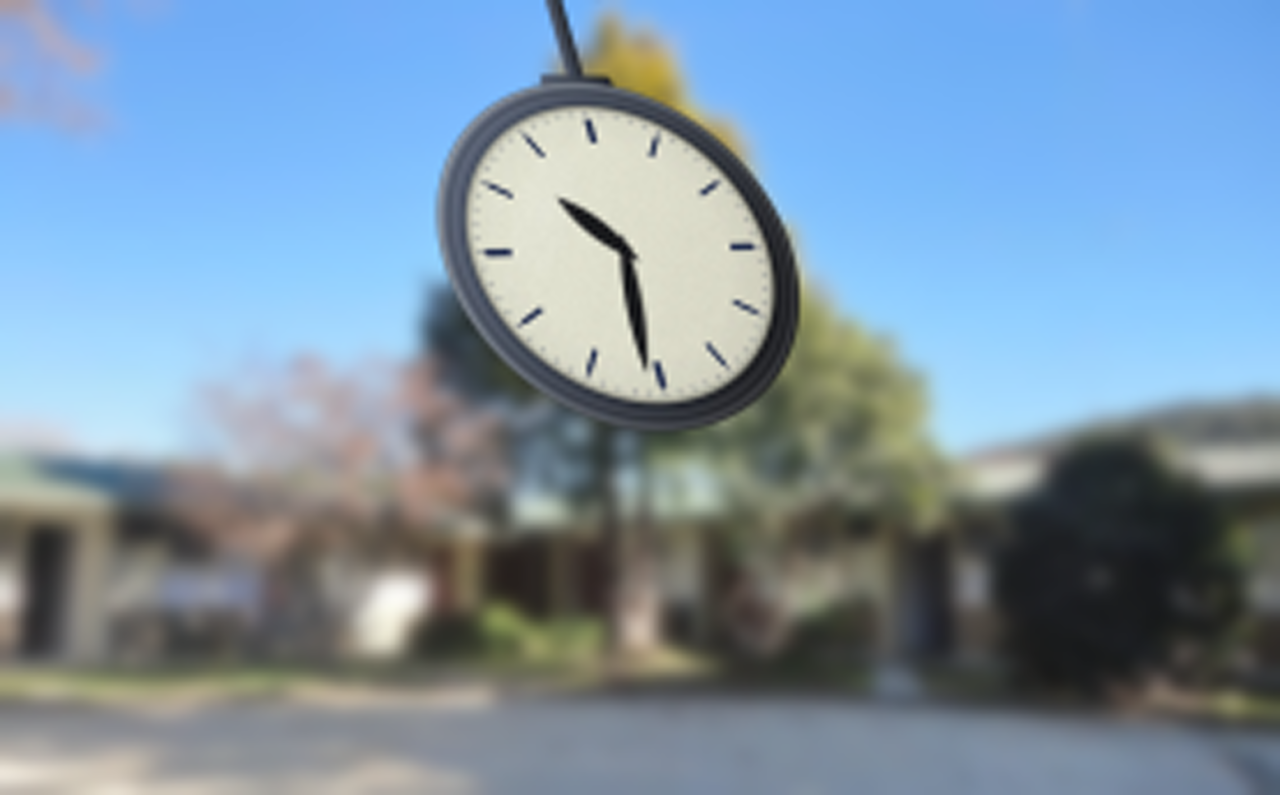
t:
10:31
